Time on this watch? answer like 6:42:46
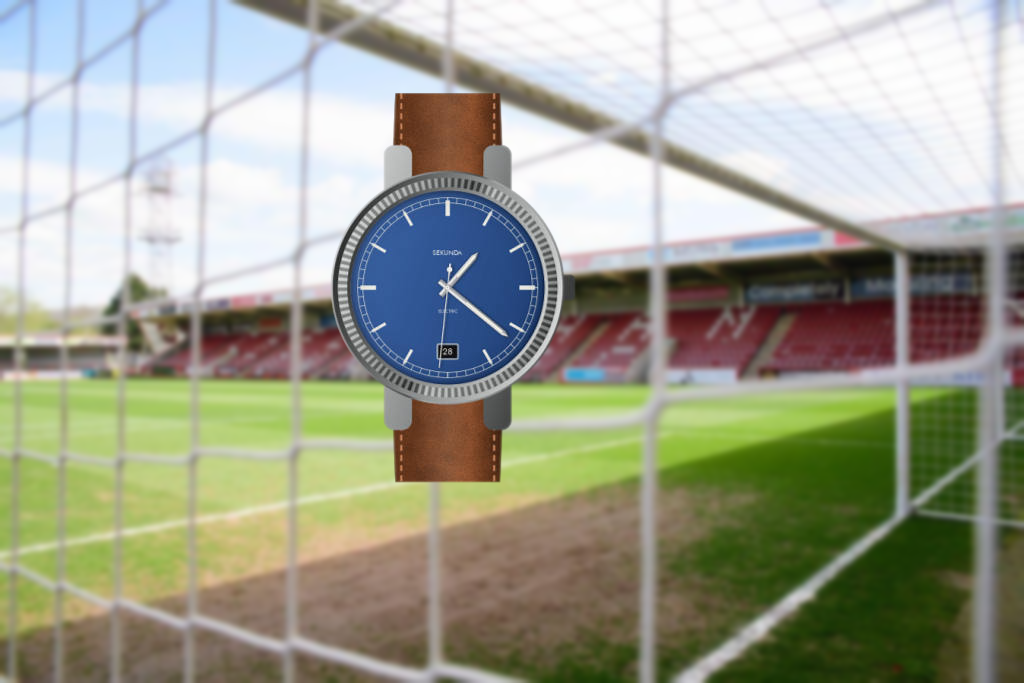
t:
1:21:31
